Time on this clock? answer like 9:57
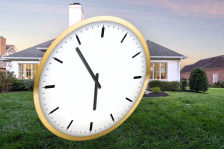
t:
5:54
